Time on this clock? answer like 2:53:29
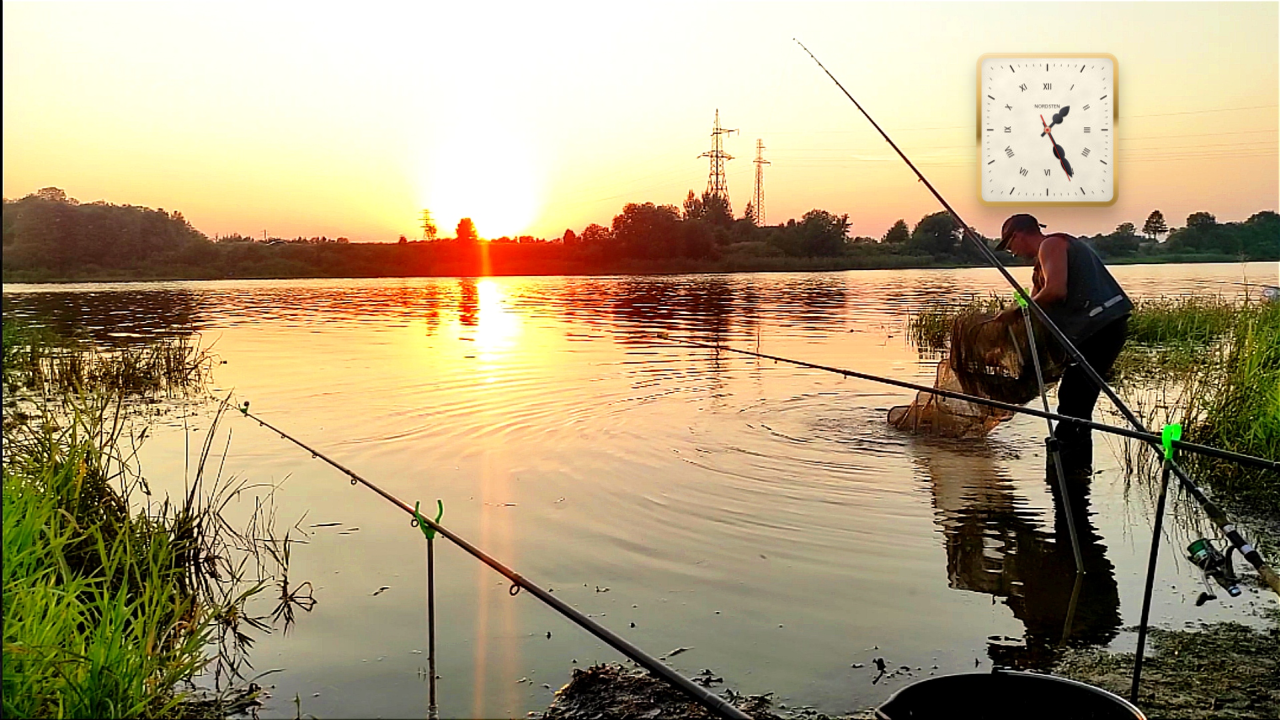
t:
1:25:26
